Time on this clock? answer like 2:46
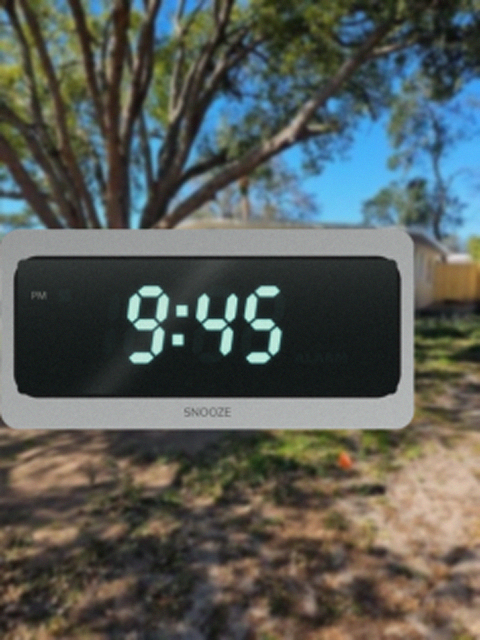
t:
9:45
